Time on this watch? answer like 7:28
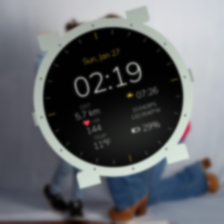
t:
2:19
